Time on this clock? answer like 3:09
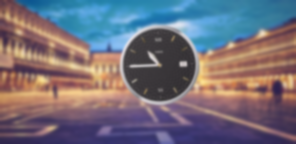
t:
10:45
